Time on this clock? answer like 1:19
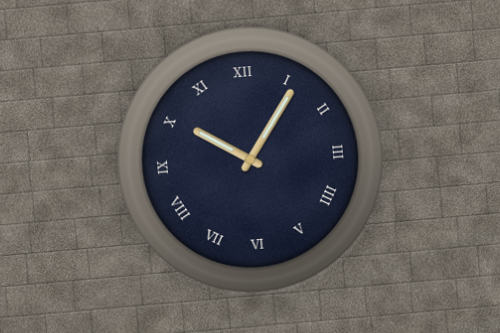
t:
10:06
